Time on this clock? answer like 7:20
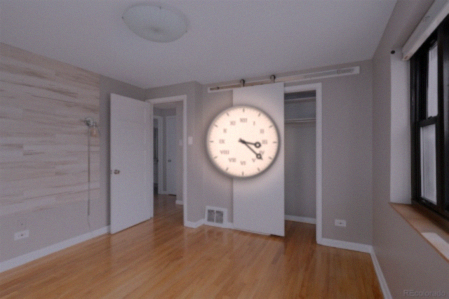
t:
3:22
